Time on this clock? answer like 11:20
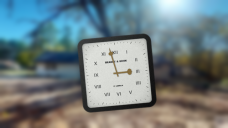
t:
2:58
